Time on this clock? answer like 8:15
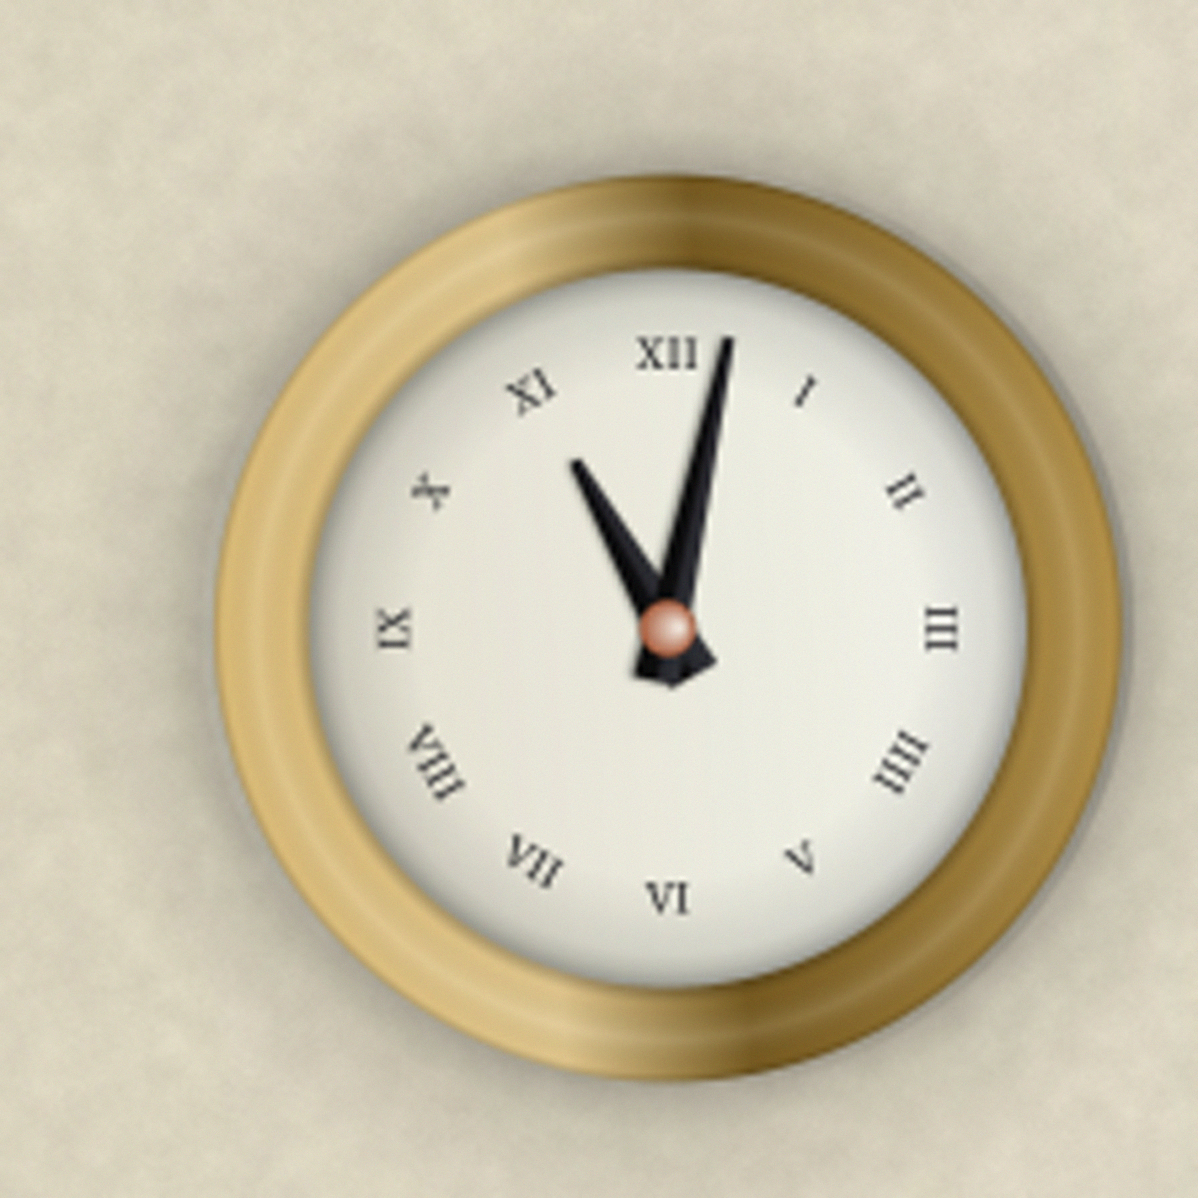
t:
11:02
